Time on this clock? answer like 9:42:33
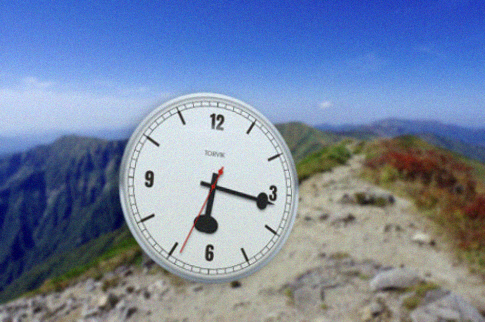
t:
6:16:34
